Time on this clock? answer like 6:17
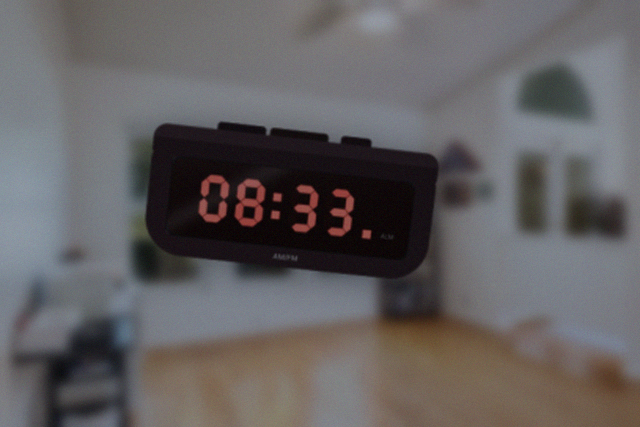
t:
8:33
